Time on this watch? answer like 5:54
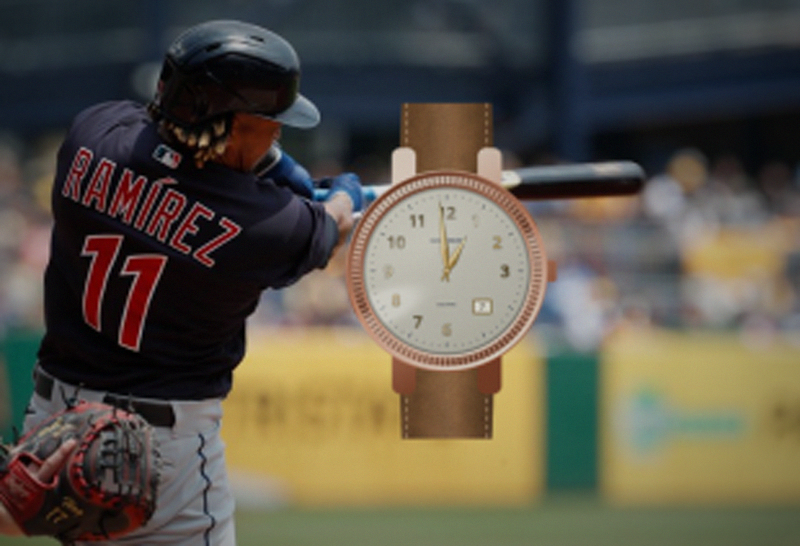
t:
12:59
